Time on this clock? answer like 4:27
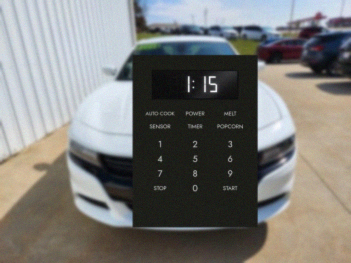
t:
1:15
